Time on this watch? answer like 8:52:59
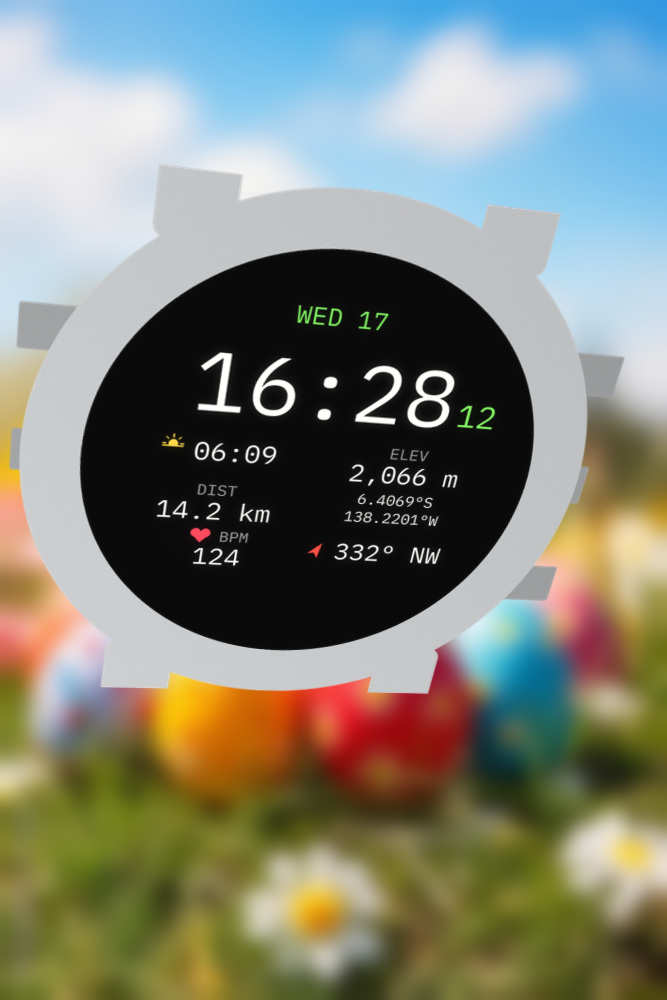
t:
16:28:12
